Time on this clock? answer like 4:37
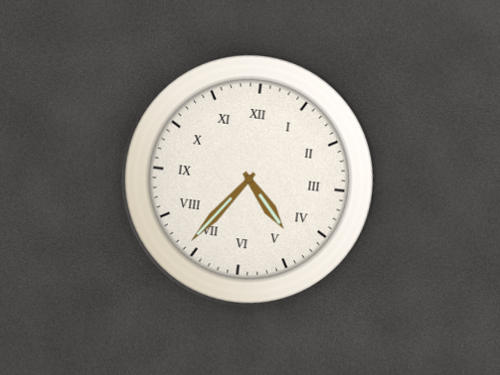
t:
4:36
